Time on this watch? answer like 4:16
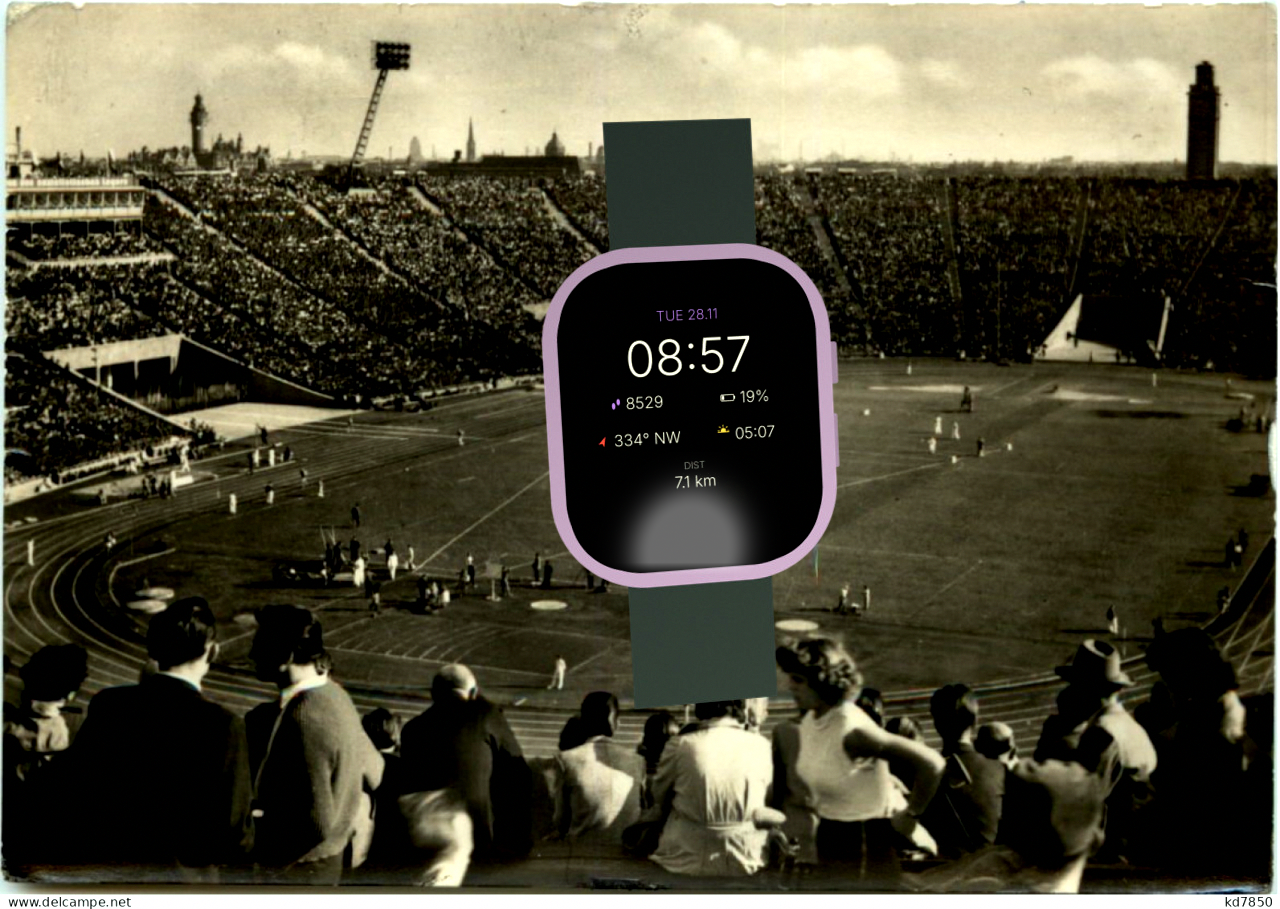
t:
8:57
